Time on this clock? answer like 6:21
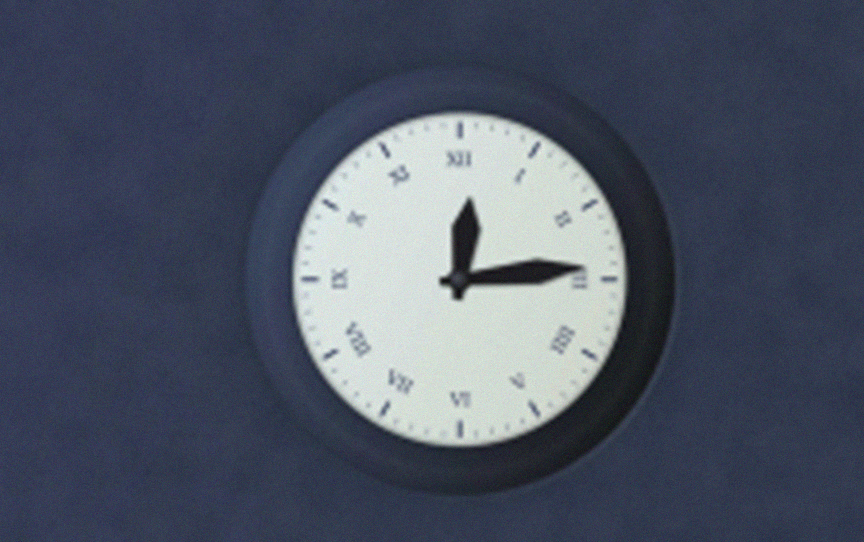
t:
12:14
